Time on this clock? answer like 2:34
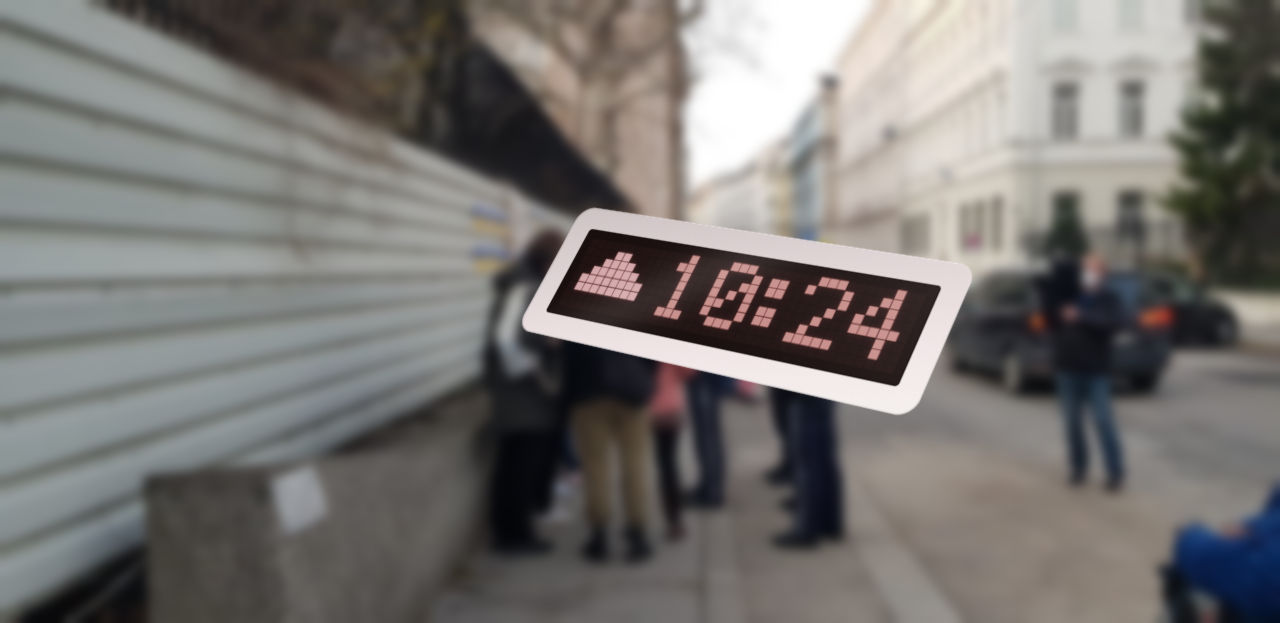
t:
10:24
